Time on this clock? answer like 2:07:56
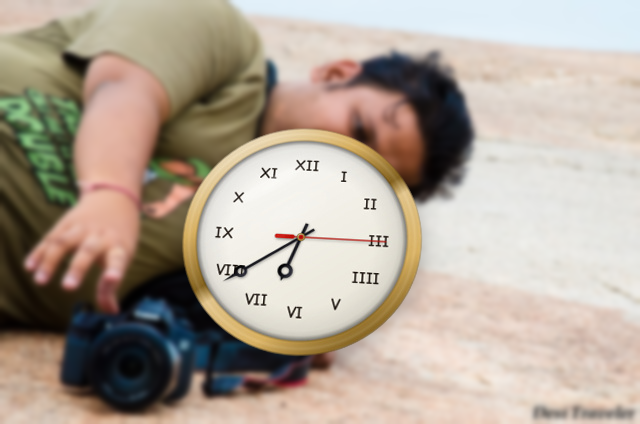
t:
6:39:15
